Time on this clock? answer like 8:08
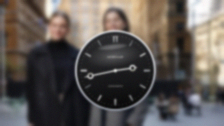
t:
2:43
